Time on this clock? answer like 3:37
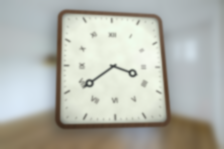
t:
3:39
